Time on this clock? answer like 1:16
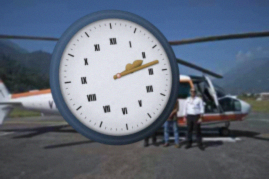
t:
2:13
